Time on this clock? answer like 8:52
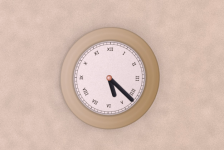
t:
5:22
